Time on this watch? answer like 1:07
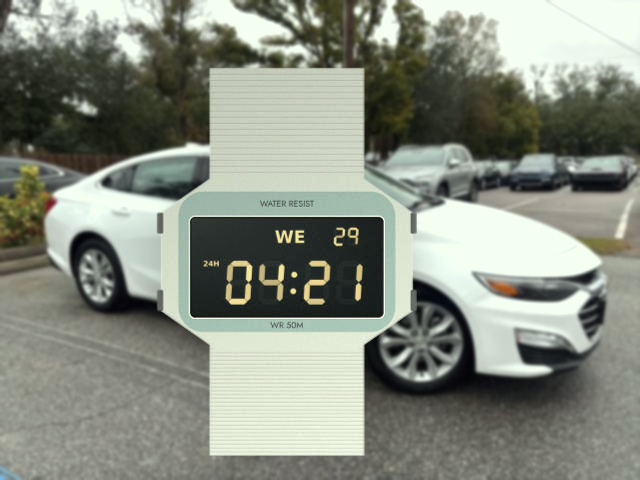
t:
4:21
